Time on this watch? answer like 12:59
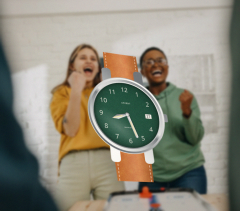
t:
8:27
